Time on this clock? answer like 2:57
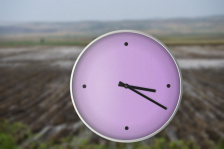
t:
3:20
